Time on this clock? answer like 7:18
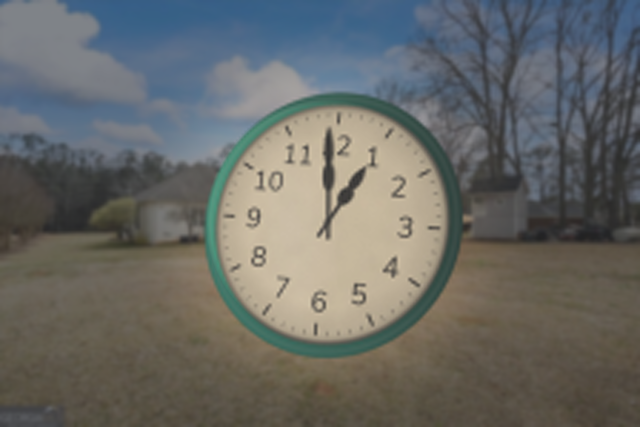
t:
12:59
